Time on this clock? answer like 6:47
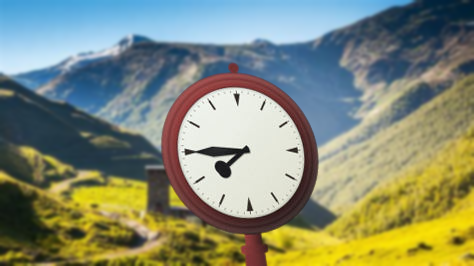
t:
7:45
